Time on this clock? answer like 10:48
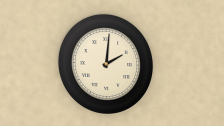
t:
2:01
